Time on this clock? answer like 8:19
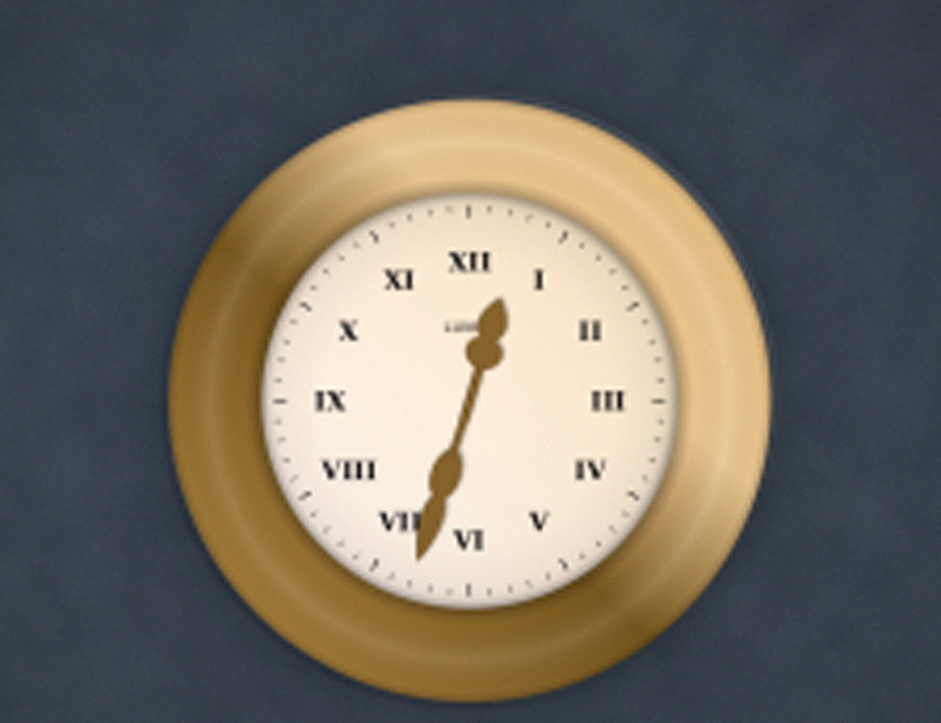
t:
12:33
